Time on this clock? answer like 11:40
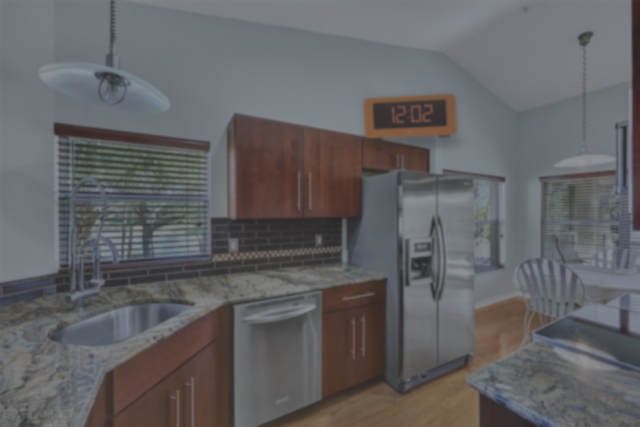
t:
12:02
